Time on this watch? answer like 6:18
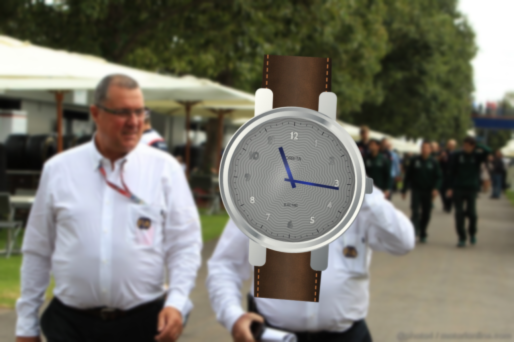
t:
11:16
